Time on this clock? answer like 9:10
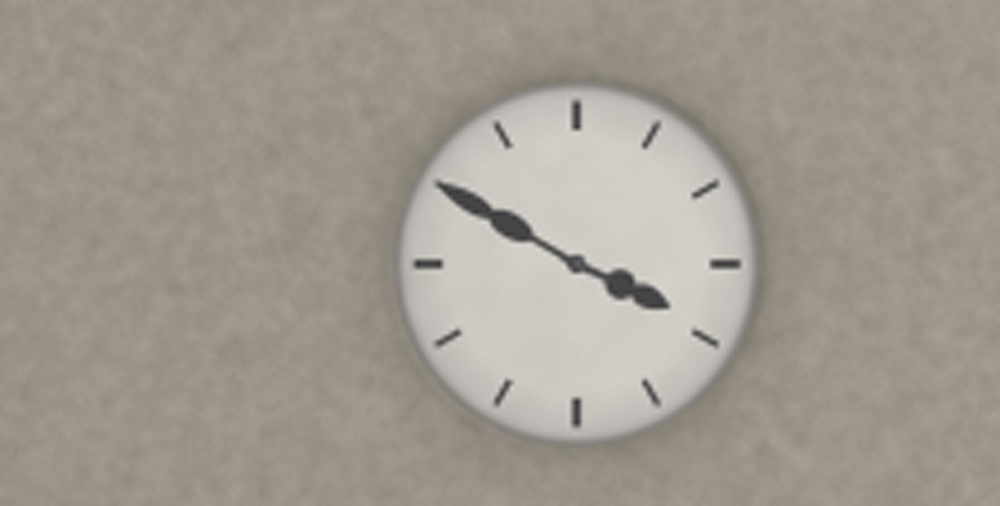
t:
3:50
